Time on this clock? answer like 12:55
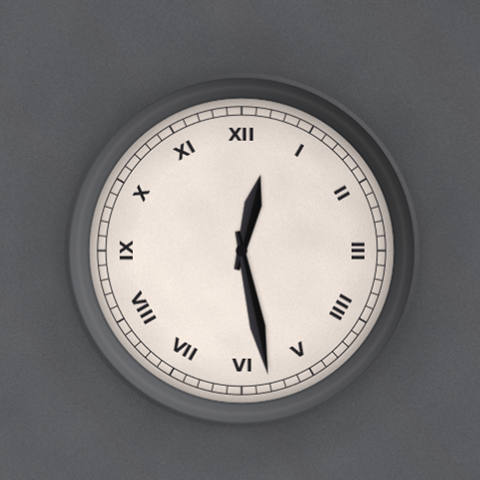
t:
12:28
